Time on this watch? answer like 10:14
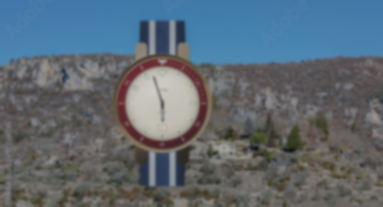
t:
5:57
